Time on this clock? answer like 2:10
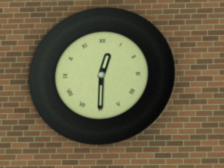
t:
12:30
